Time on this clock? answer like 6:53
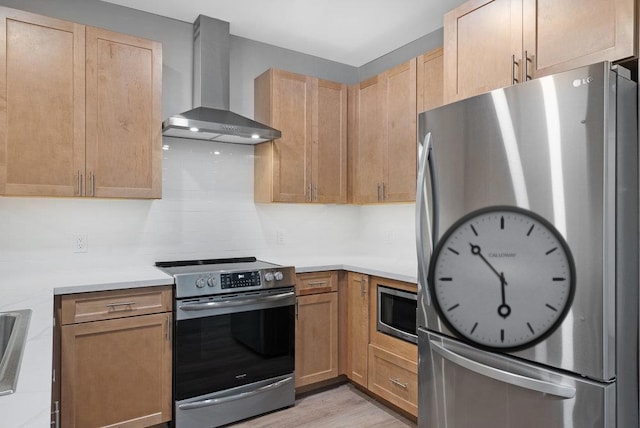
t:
5:53
